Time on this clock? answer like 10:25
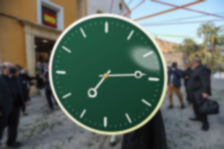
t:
7:14
